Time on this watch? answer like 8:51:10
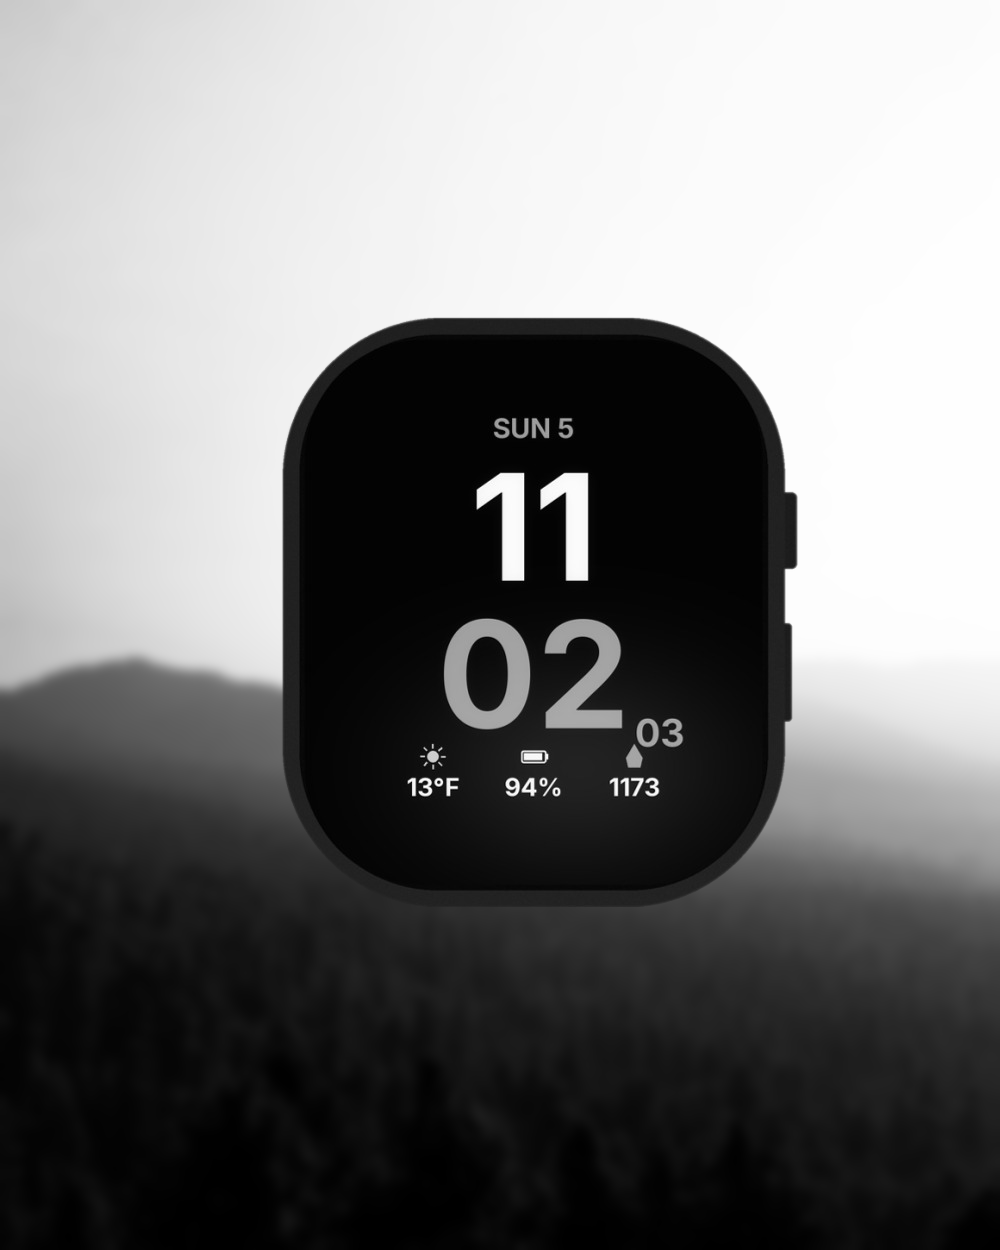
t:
11:02:03
